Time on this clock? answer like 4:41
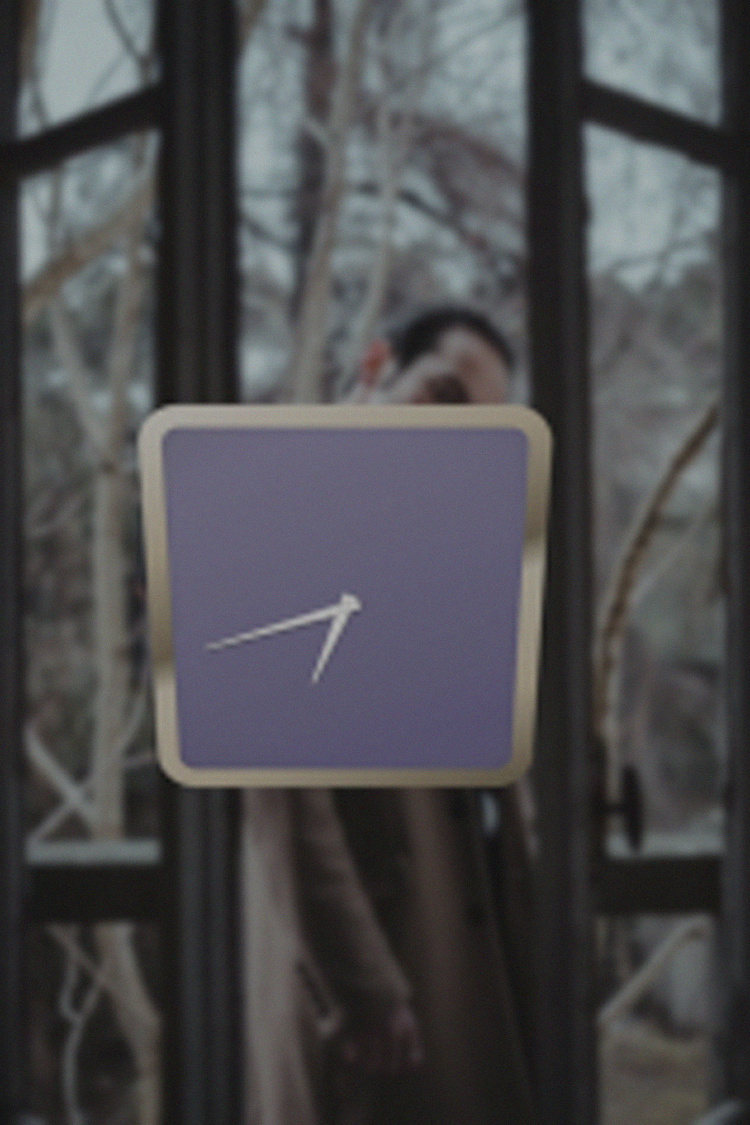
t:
6:42
